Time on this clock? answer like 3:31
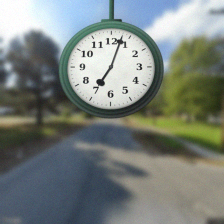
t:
7:03
